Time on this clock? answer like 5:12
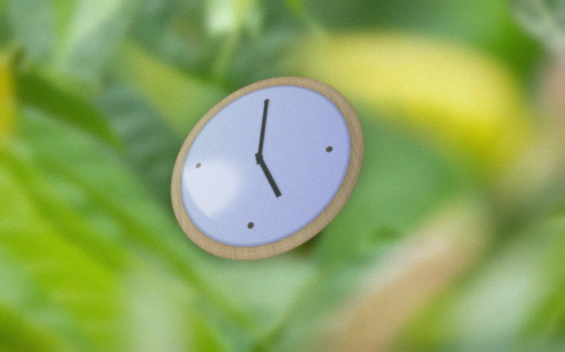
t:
5:00
